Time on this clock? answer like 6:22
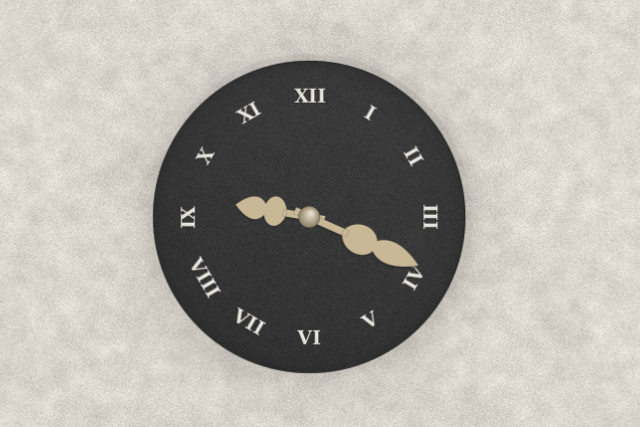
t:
9:19
